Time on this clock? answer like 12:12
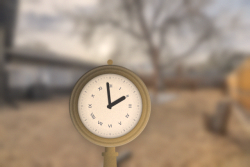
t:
1:59
